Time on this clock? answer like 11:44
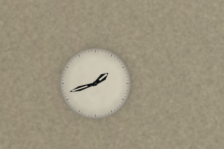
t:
1:42
